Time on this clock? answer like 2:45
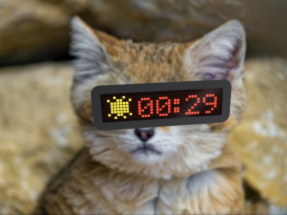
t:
0:29
